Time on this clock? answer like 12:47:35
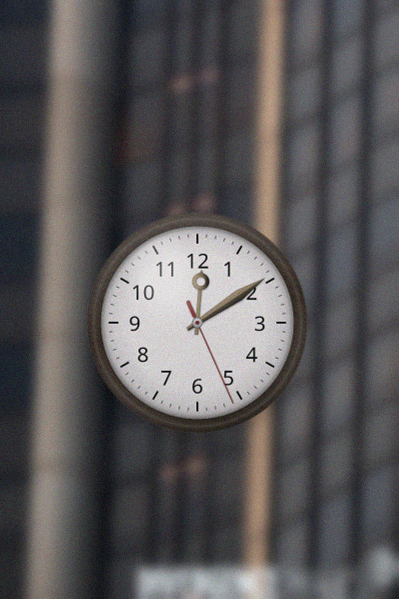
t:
12:09:26
